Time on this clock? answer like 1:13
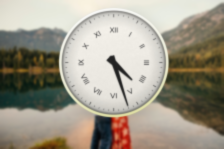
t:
4:27
